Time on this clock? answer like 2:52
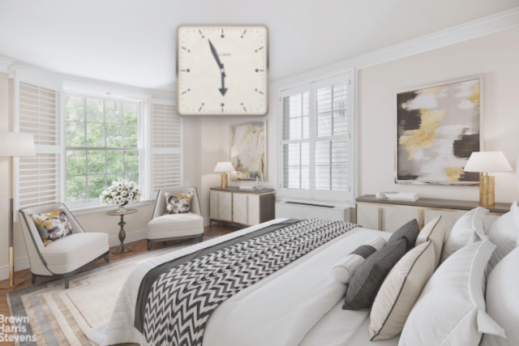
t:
5:56
